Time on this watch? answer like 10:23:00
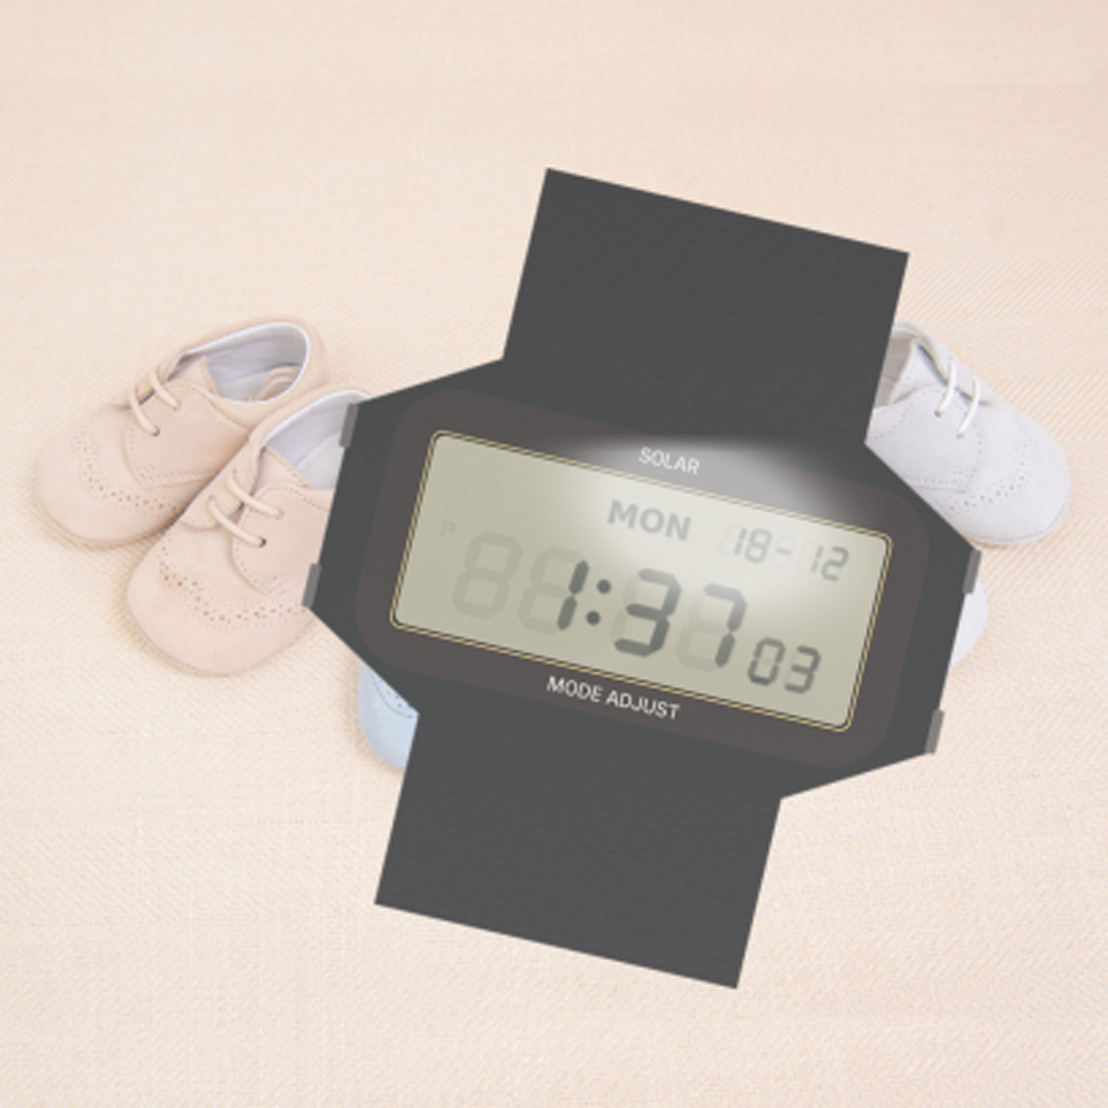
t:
1:37:03
